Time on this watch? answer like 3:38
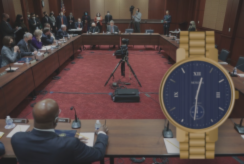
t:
12:31
